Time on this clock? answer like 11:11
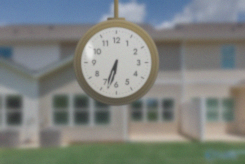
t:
6:33
